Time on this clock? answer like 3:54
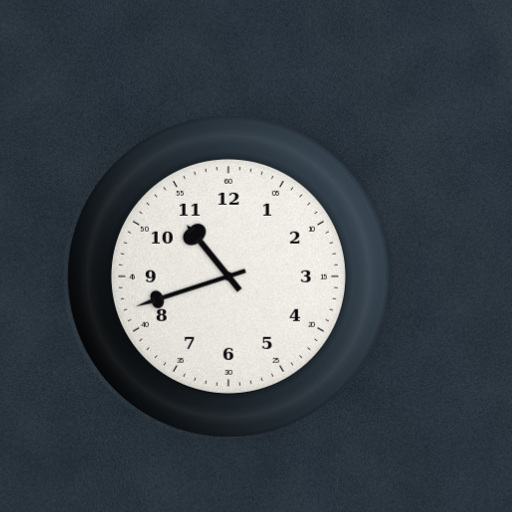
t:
10:42
